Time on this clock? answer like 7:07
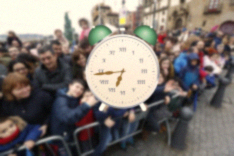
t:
6:44
